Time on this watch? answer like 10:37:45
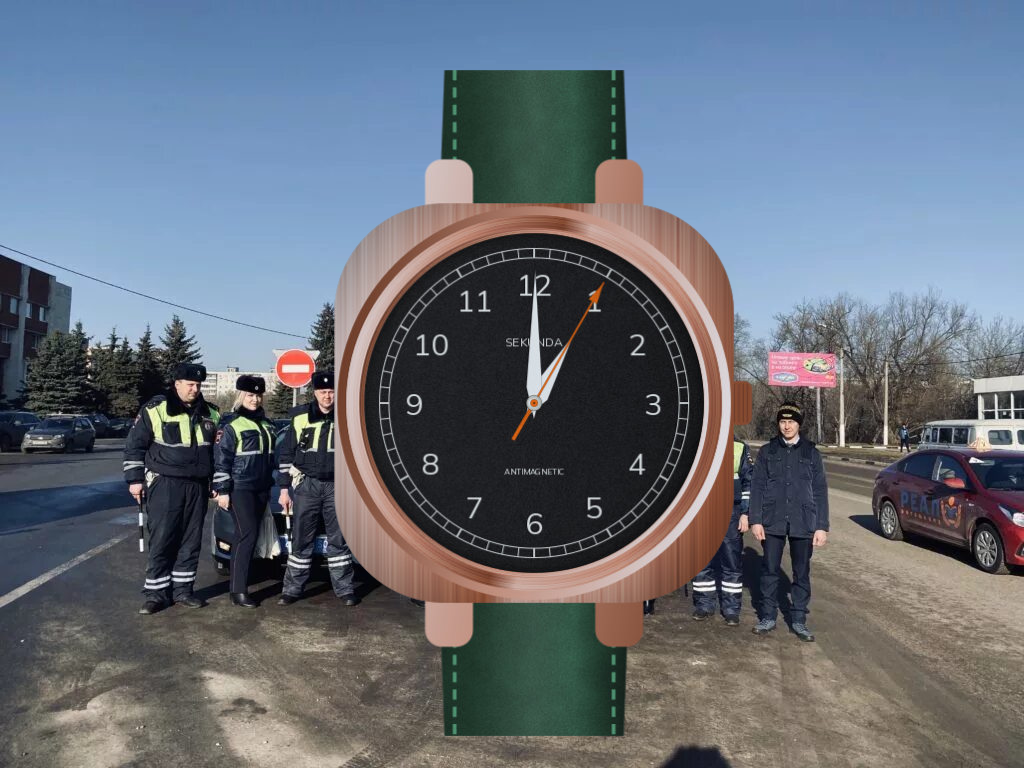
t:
1:00:05
